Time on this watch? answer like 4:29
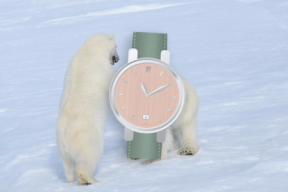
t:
11:10
